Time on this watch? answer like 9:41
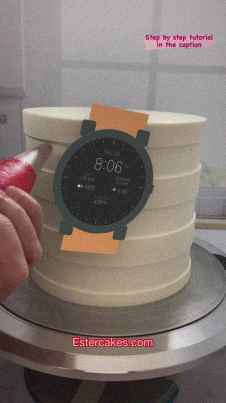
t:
8:06
